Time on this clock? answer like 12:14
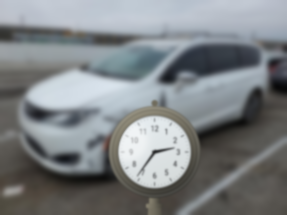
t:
2:36
